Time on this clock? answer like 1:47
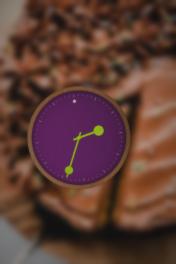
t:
2:34
